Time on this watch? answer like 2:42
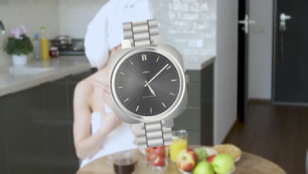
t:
5:09
